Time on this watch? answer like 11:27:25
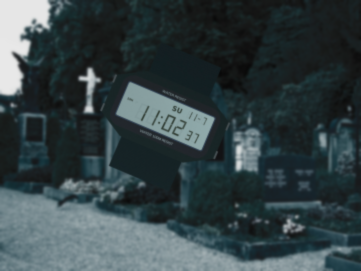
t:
11:02:37
